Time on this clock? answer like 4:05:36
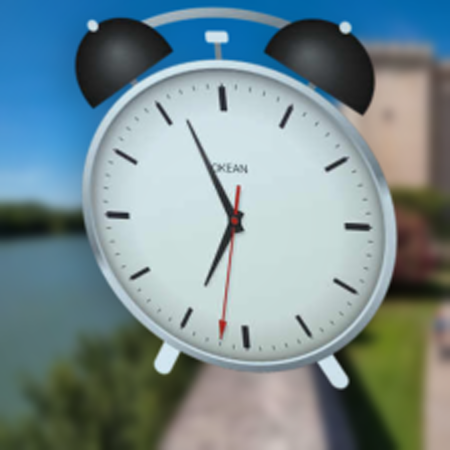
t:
6:56:32
